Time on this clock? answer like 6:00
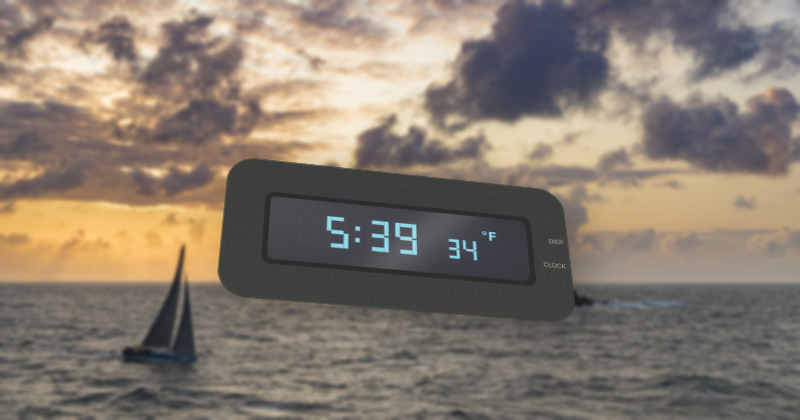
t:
5:39
